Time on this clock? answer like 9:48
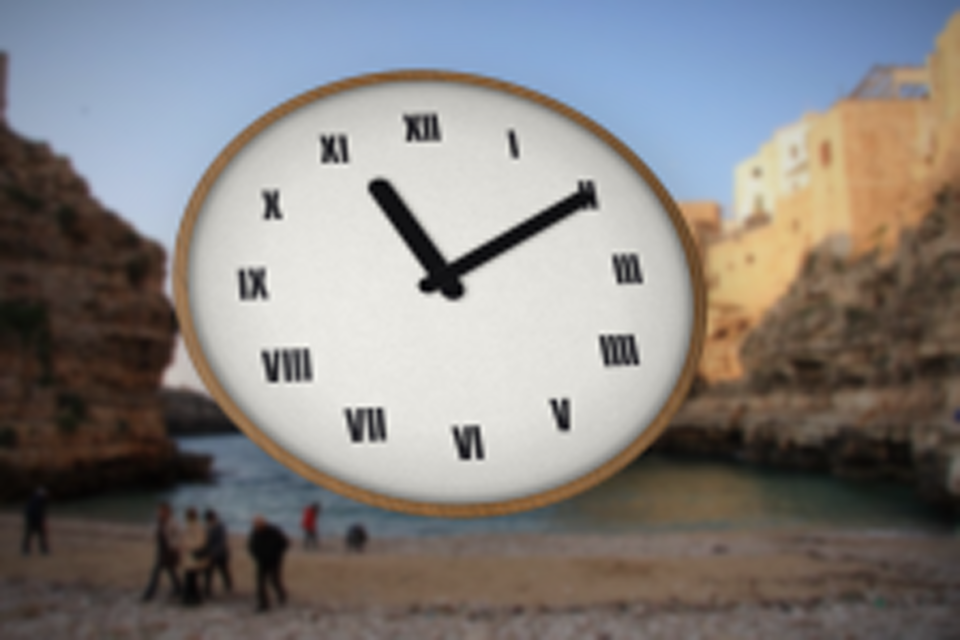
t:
11:10
